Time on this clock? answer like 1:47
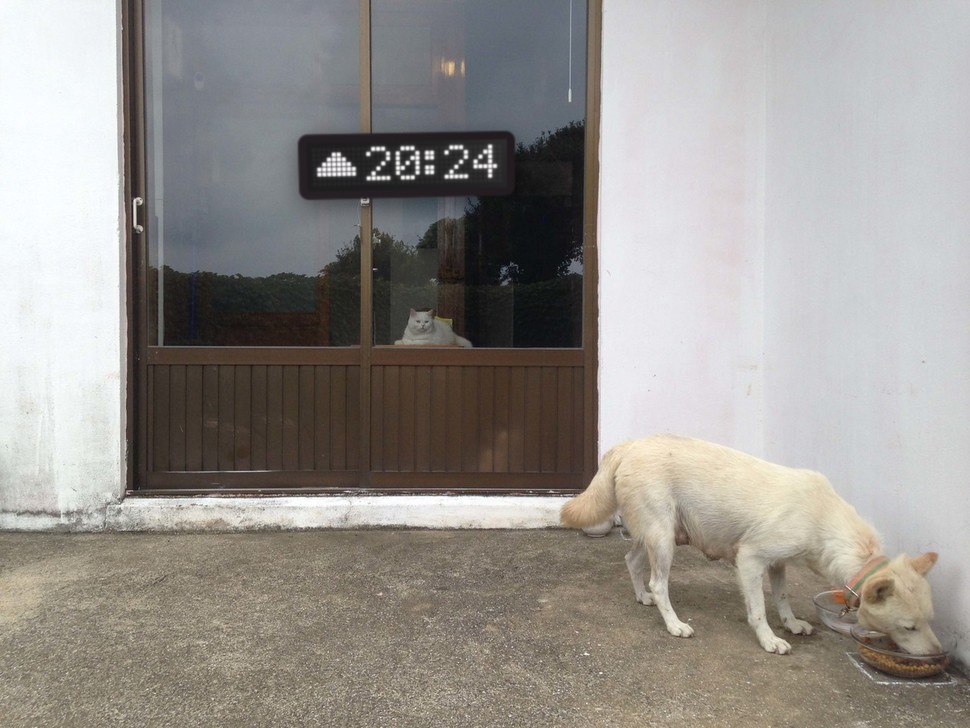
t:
20:24
